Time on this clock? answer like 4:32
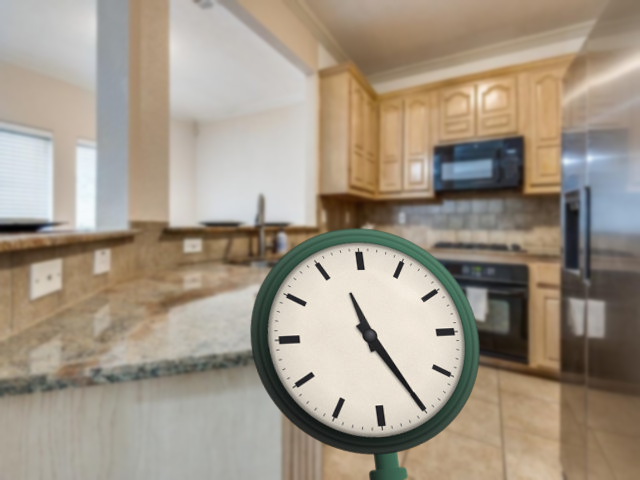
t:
11:25
